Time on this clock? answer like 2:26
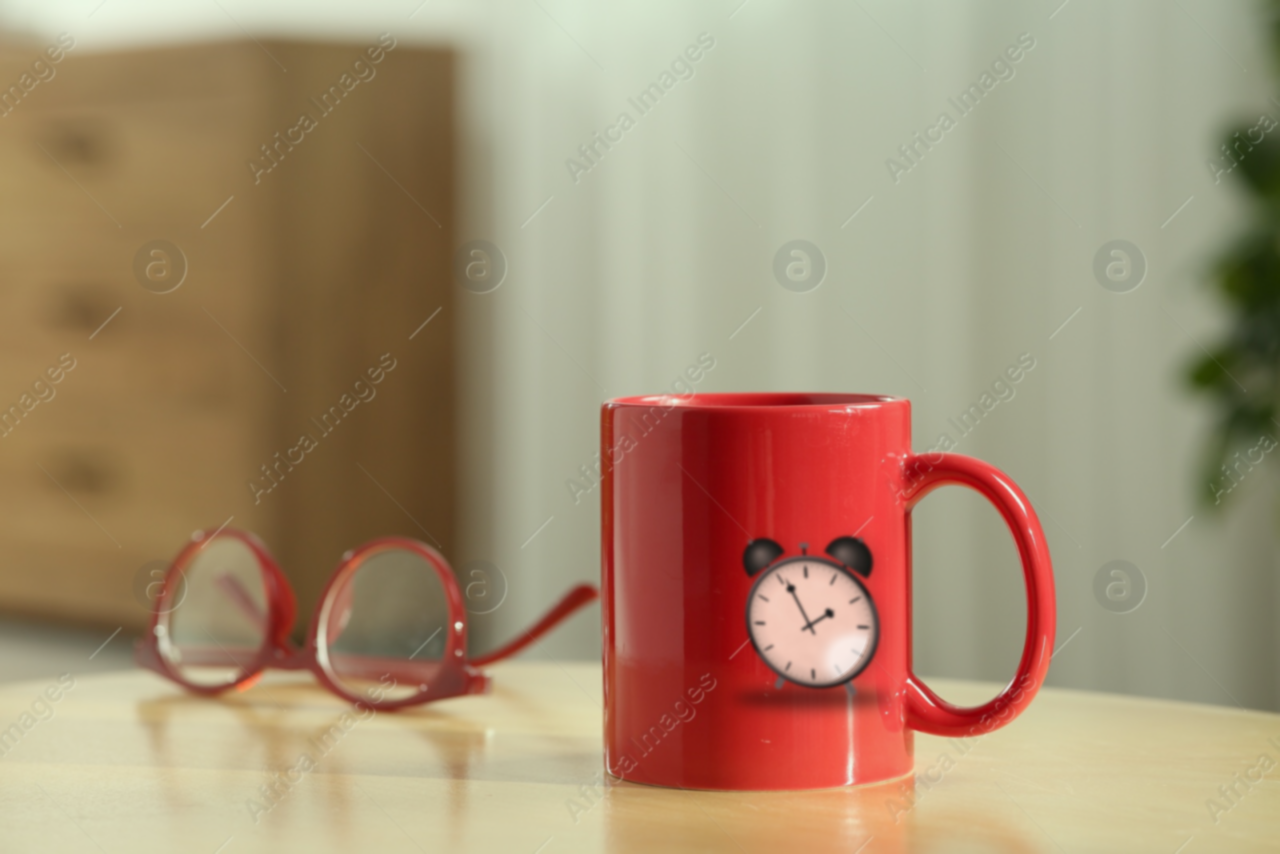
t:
1:56
